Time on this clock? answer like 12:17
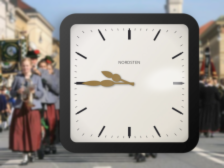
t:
9:45
